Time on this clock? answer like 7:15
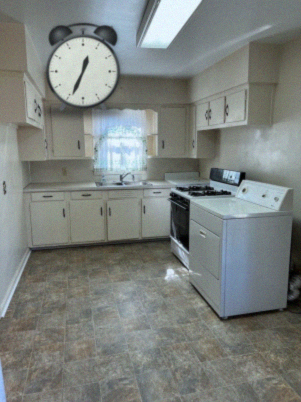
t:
12:34
